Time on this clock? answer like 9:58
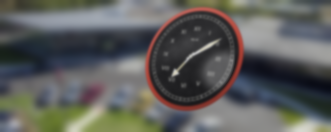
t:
7:09
